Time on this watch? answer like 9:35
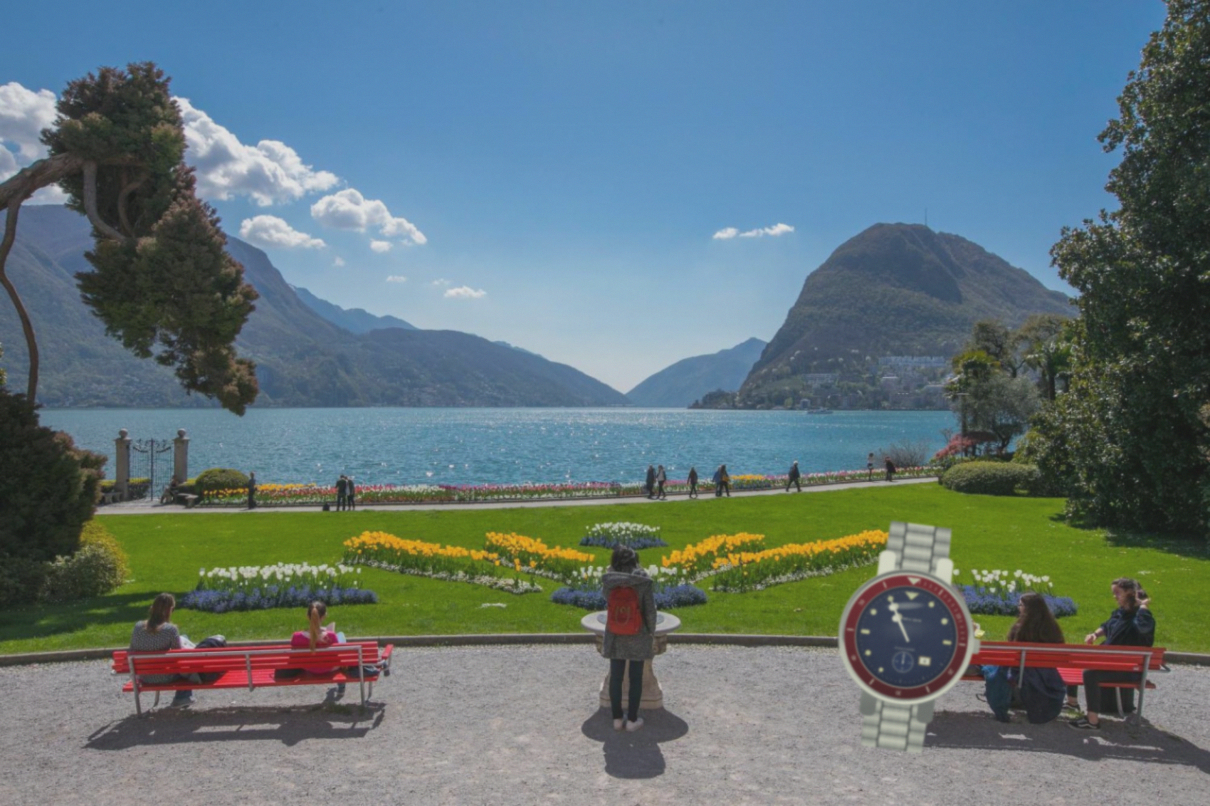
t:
10:55
